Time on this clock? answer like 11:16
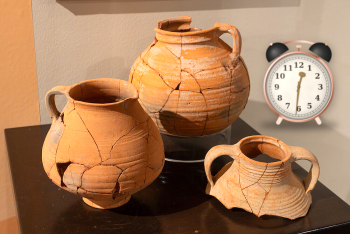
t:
12:31
